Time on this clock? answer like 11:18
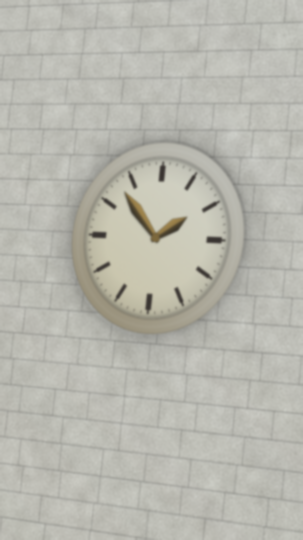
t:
1:53
